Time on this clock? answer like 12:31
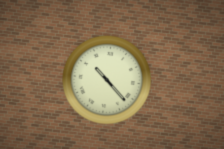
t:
10:22
